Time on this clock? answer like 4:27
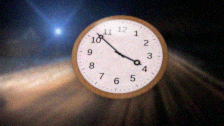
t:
3:52
